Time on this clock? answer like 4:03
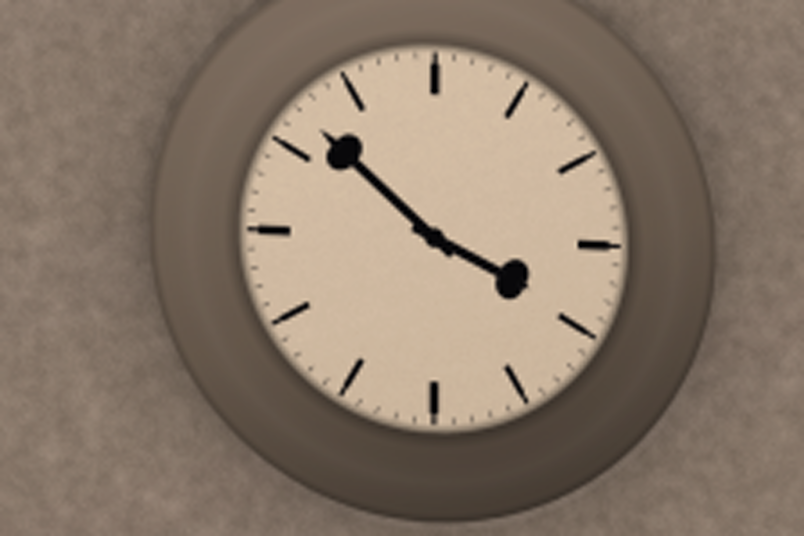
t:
3:52
